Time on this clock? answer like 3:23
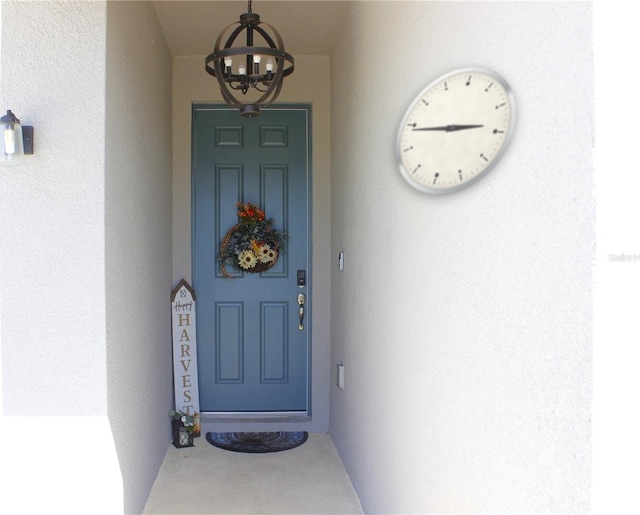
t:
2:44
